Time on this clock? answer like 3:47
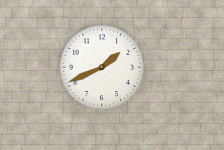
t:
1:41
